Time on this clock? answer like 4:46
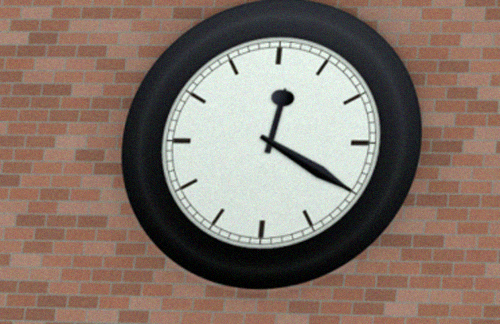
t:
12:20
